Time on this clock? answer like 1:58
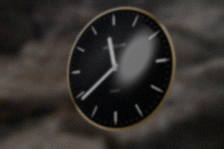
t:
11:39
